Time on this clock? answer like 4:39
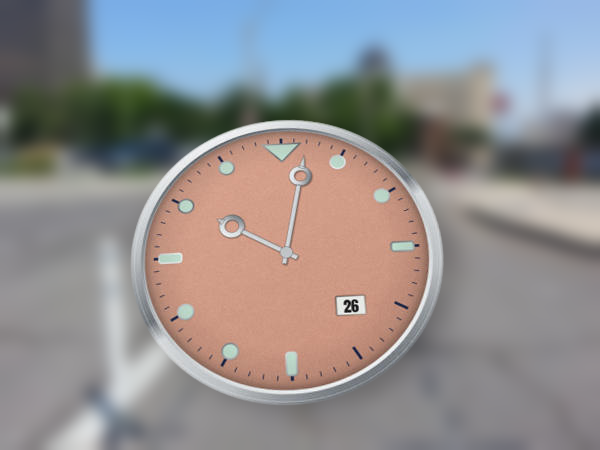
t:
10:02
